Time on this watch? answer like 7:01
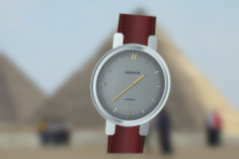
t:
1:38
